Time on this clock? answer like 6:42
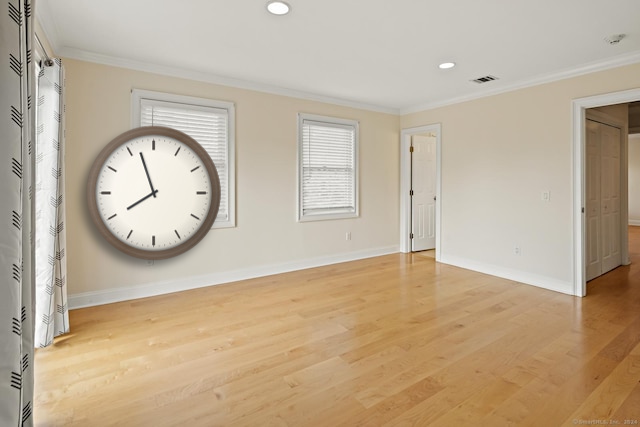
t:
7:57
